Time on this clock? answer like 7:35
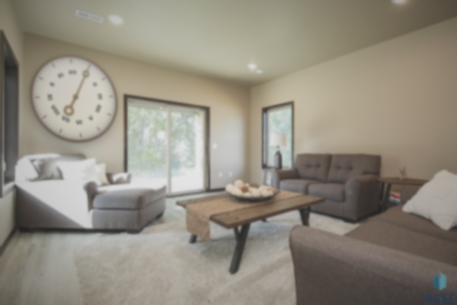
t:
7:05
